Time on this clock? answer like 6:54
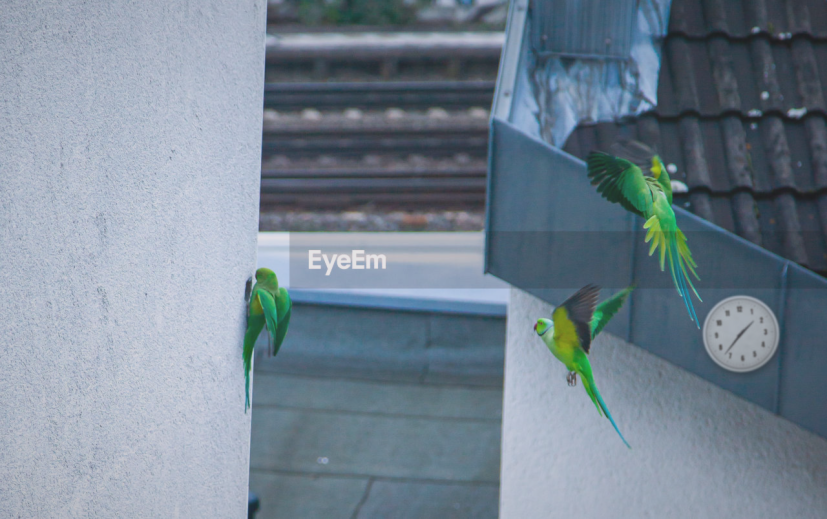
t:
1:37
